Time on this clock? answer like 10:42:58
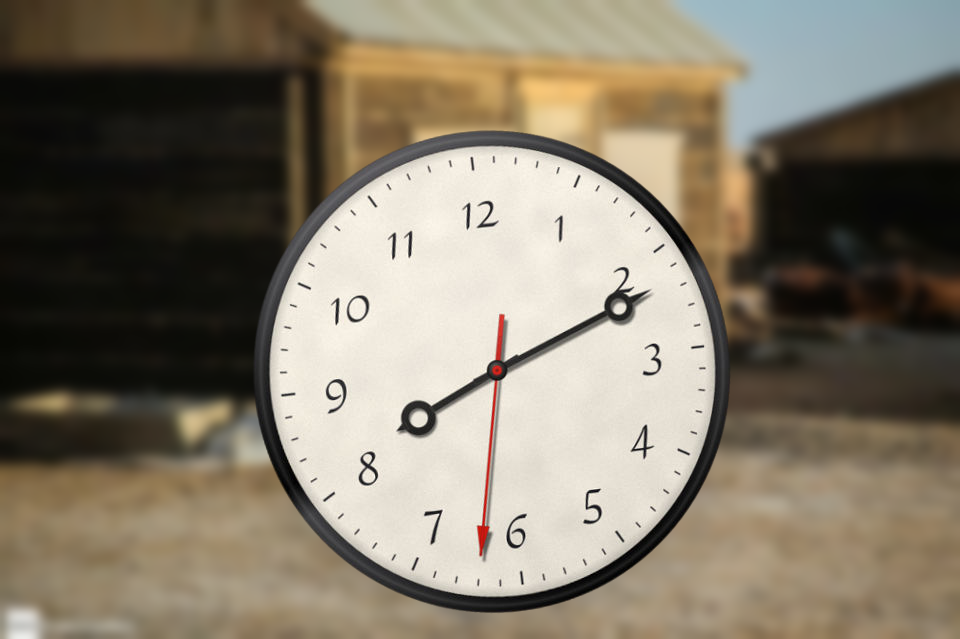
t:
8:11:32
